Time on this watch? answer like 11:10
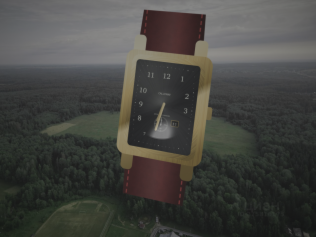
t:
6:32
